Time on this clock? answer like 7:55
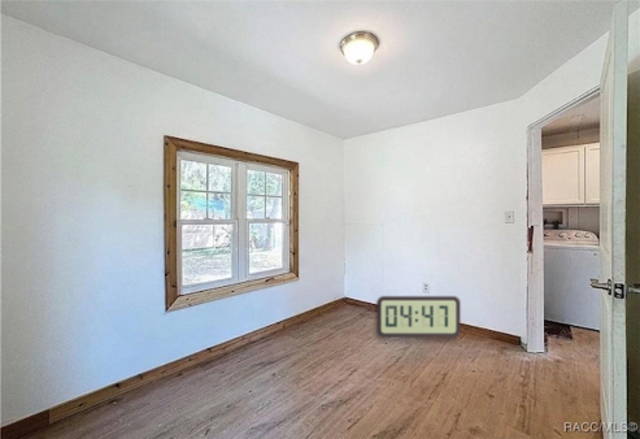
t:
4:47
